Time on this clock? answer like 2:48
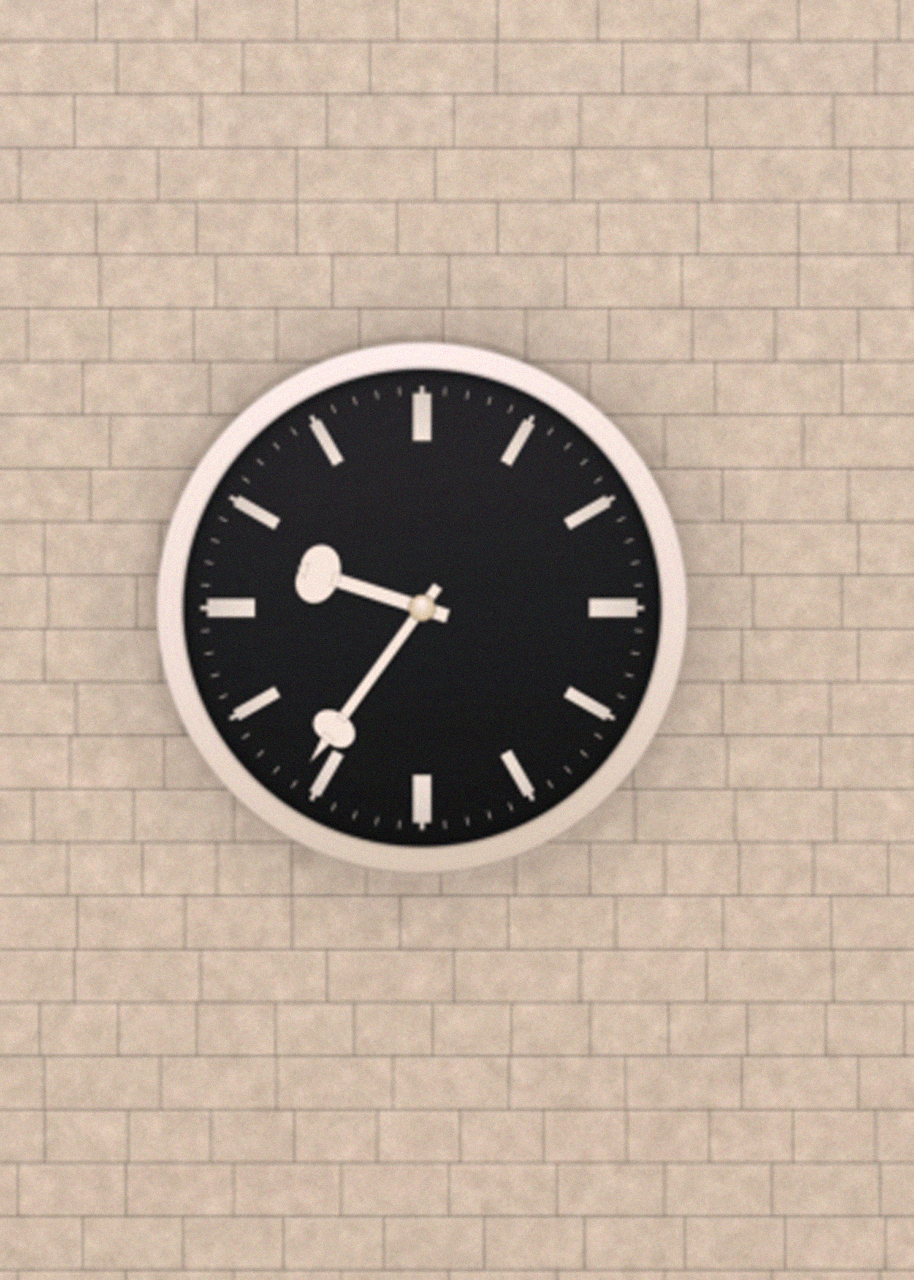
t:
9:36
